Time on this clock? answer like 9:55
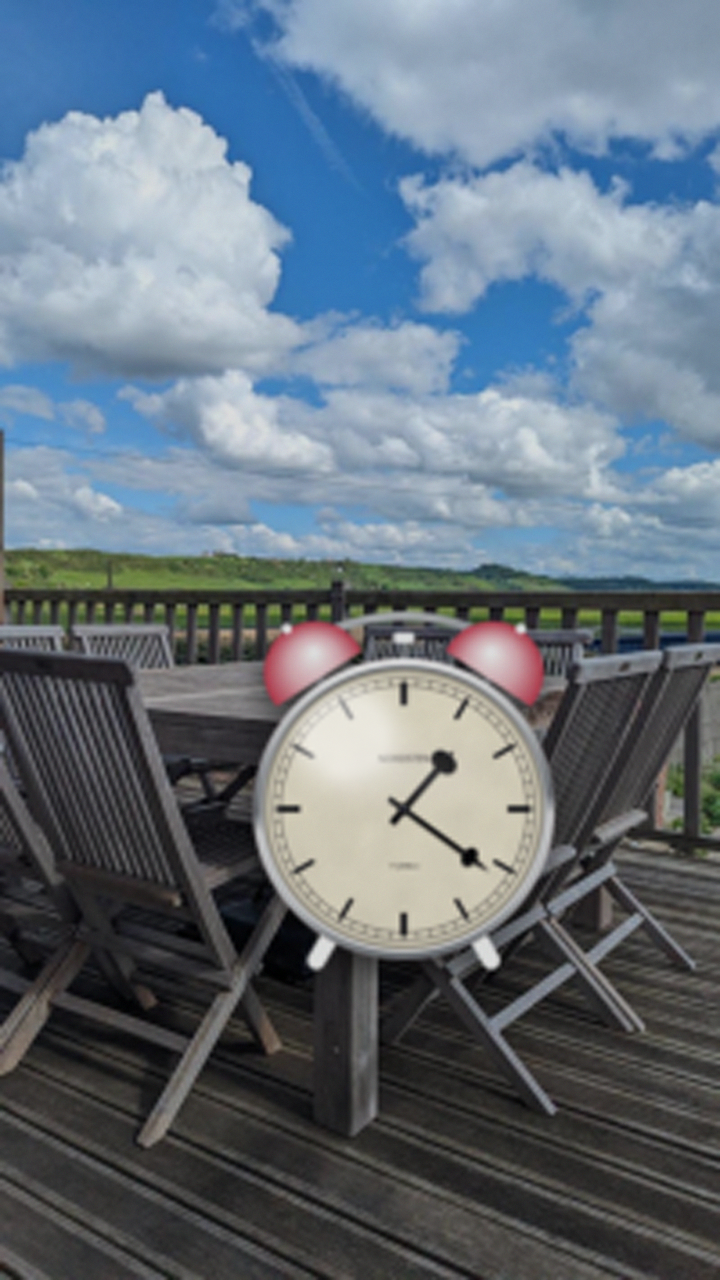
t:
1:21
